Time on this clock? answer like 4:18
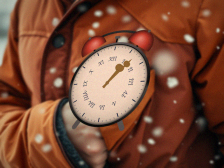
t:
1:07
